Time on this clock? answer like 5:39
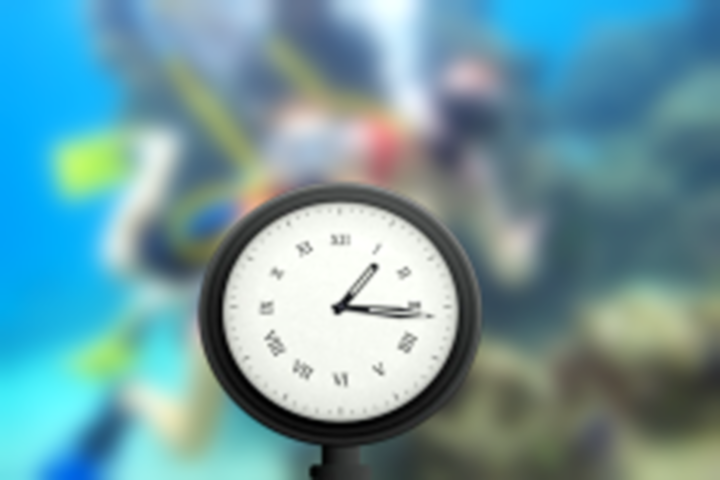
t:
1:16
